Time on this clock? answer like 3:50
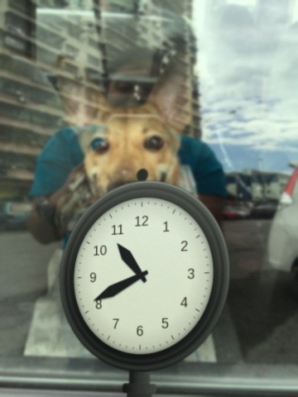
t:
10:41
